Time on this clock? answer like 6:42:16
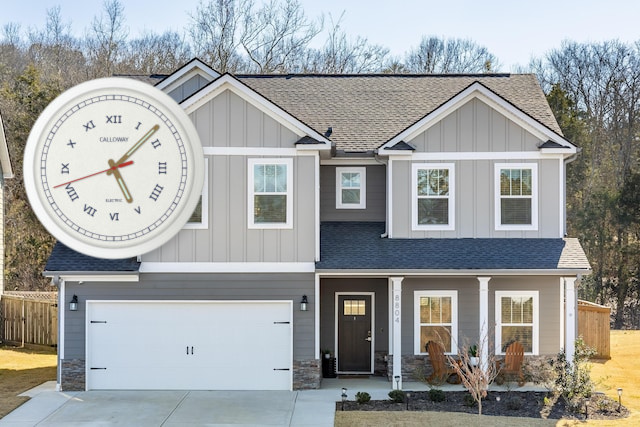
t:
5:07:42
